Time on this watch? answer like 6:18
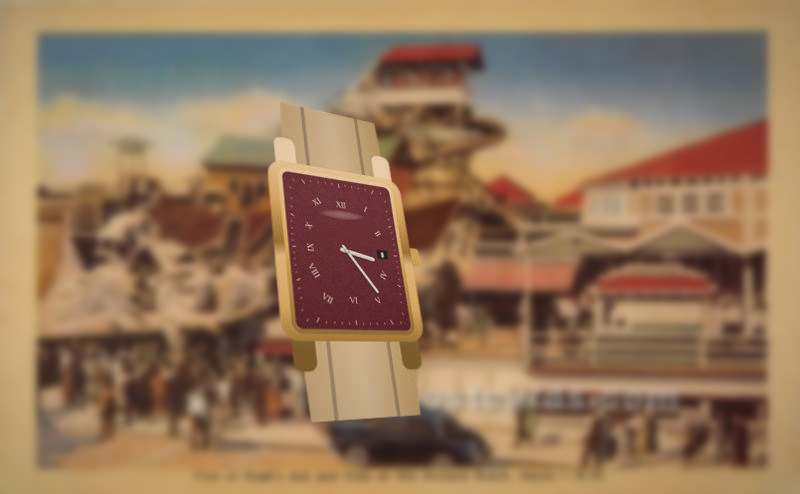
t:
3:24
